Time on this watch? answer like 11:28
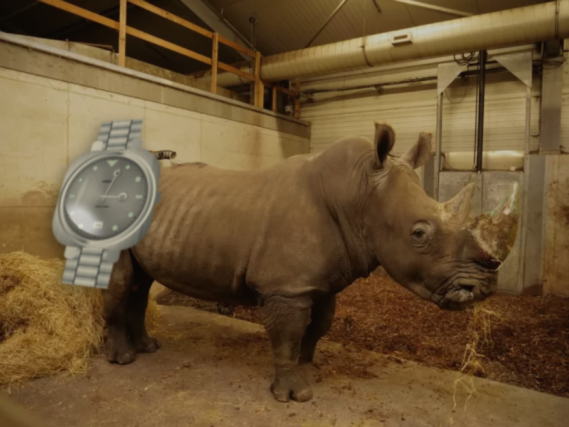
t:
3:03
